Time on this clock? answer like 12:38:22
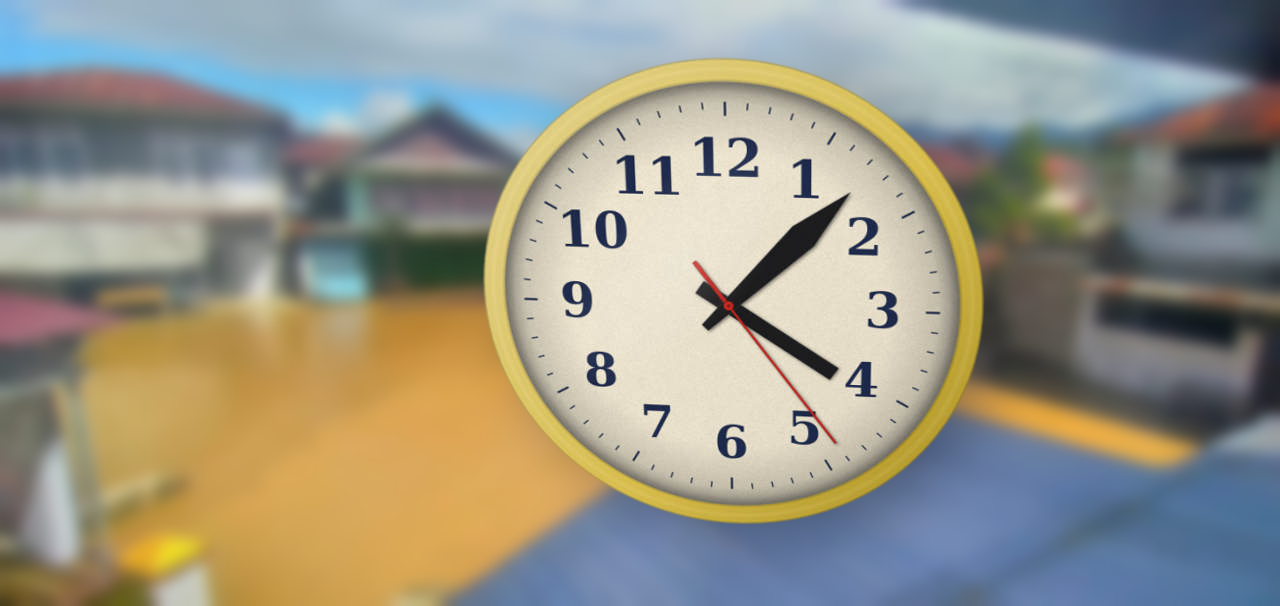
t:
4:07:24
